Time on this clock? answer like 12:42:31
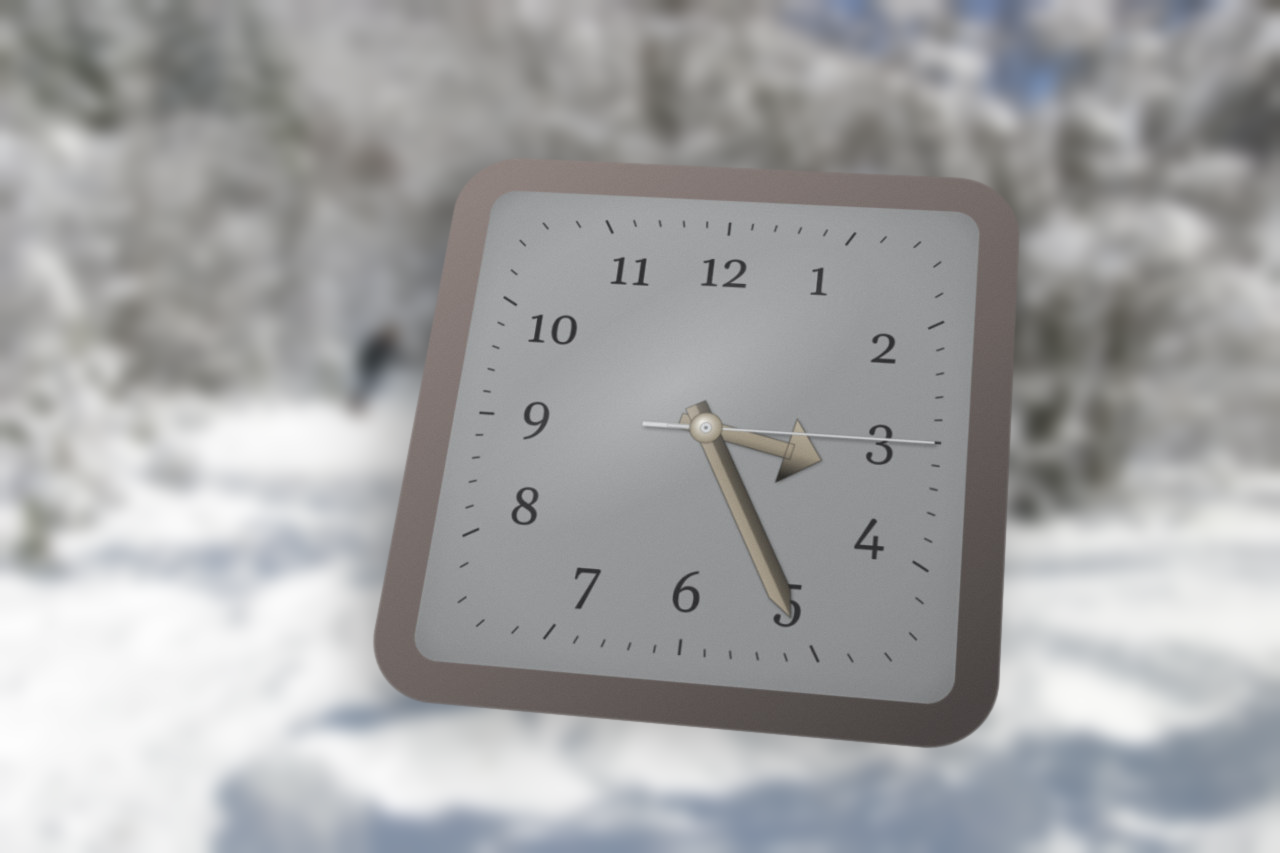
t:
3:25:15
